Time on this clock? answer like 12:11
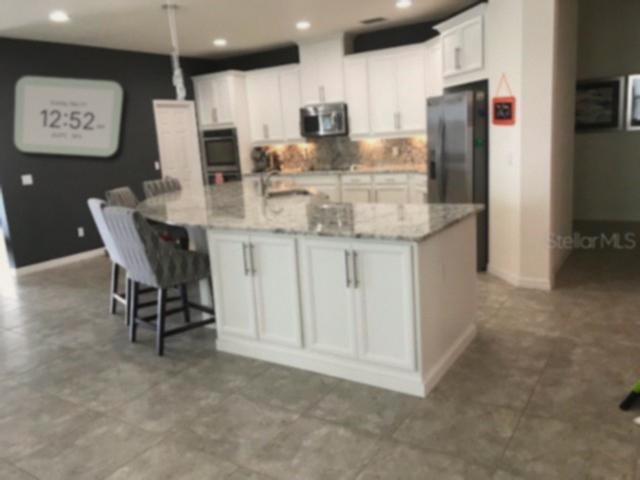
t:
12:52
